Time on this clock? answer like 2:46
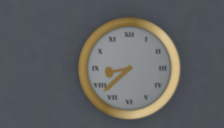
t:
8:38
